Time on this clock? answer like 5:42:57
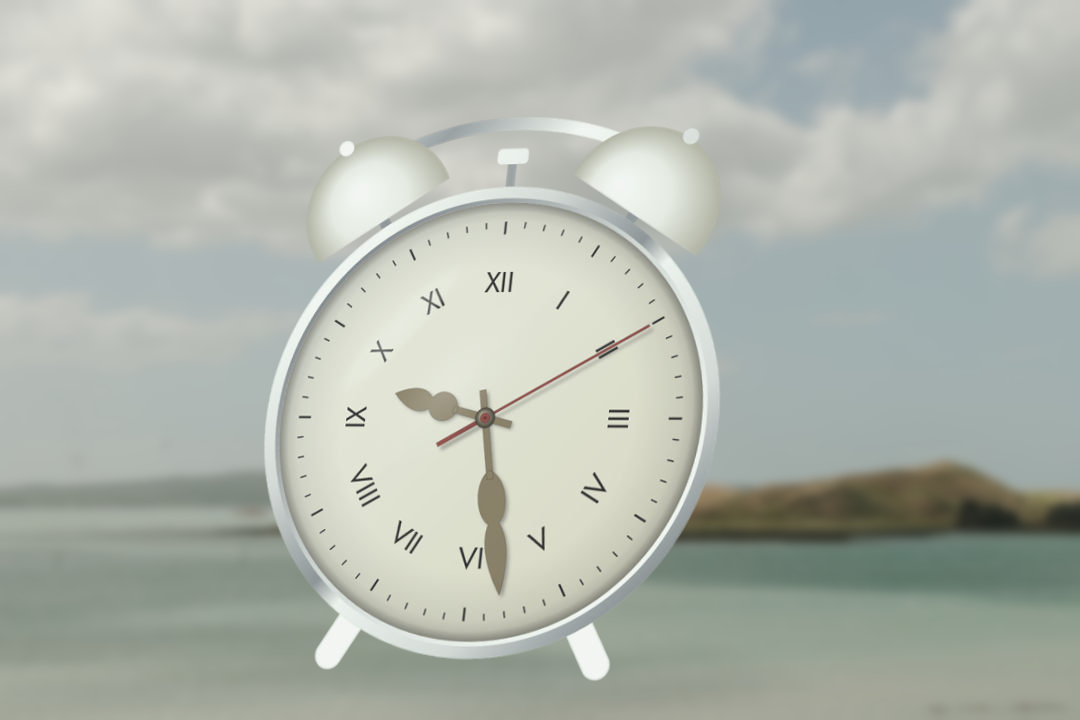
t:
9:28:10
